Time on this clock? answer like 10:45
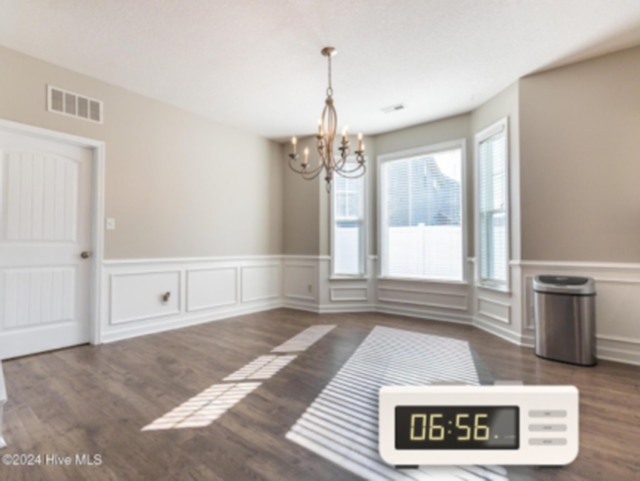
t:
6:56
